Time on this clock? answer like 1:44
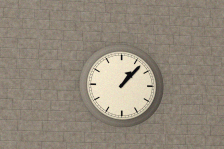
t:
1:07
